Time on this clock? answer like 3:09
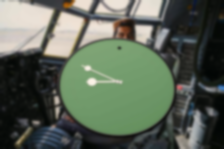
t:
8:49
